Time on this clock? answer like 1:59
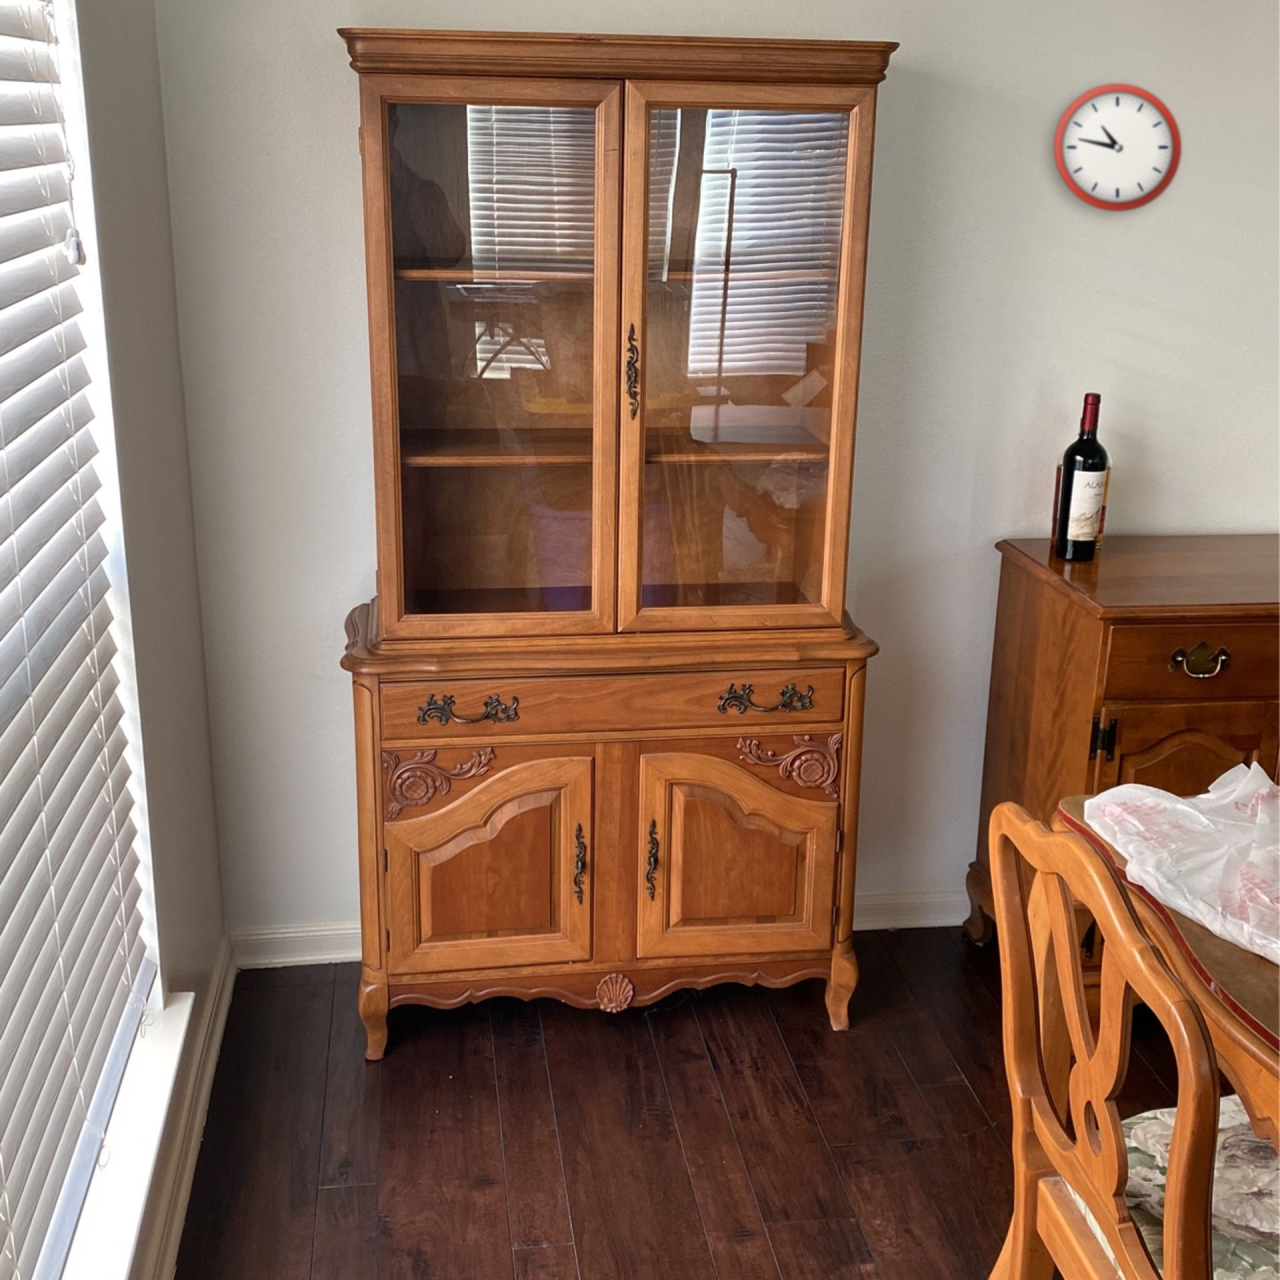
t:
10:47
